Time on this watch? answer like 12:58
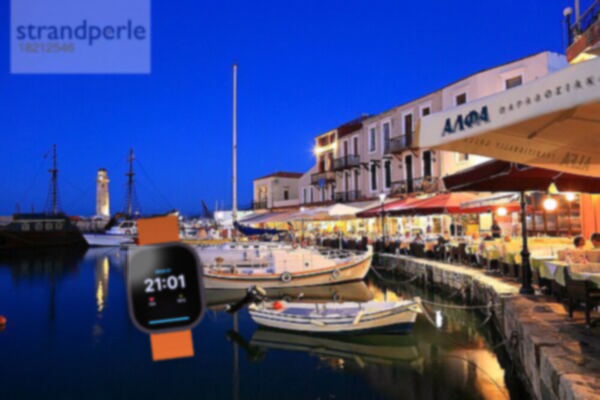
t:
21:01
